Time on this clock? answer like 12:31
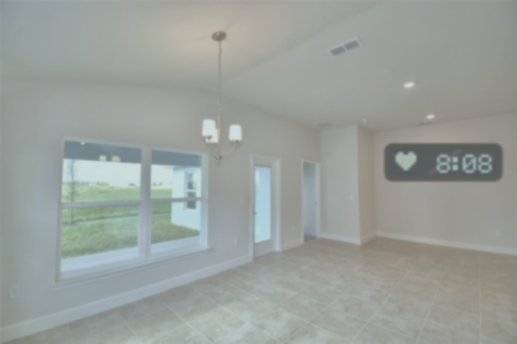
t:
8:08
